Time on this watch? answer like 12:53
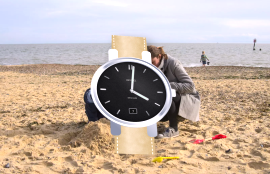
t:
4:01
